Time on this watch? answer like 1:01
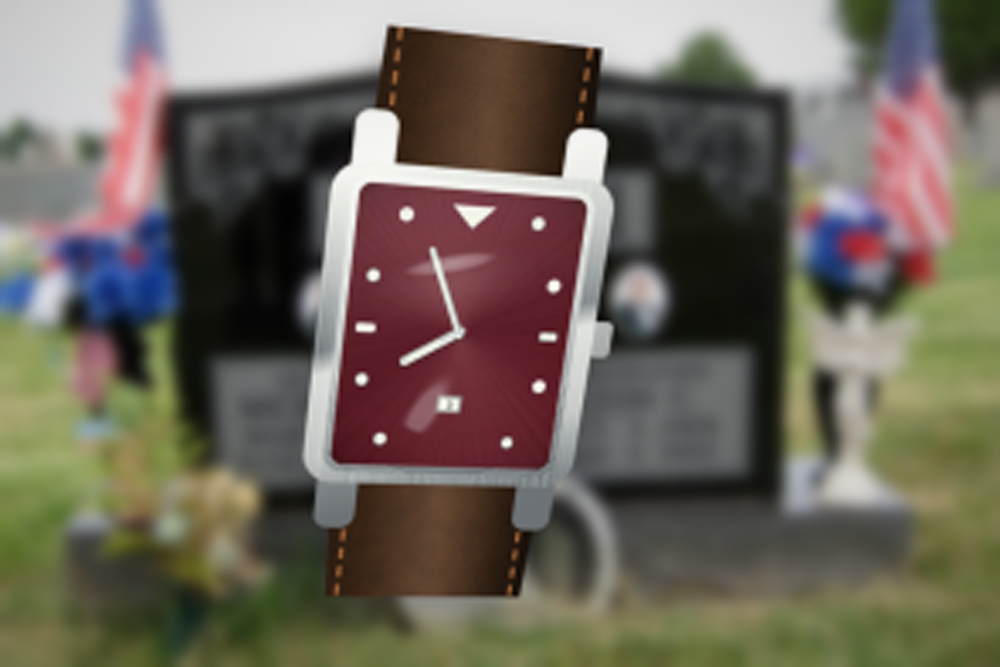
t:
7:56
